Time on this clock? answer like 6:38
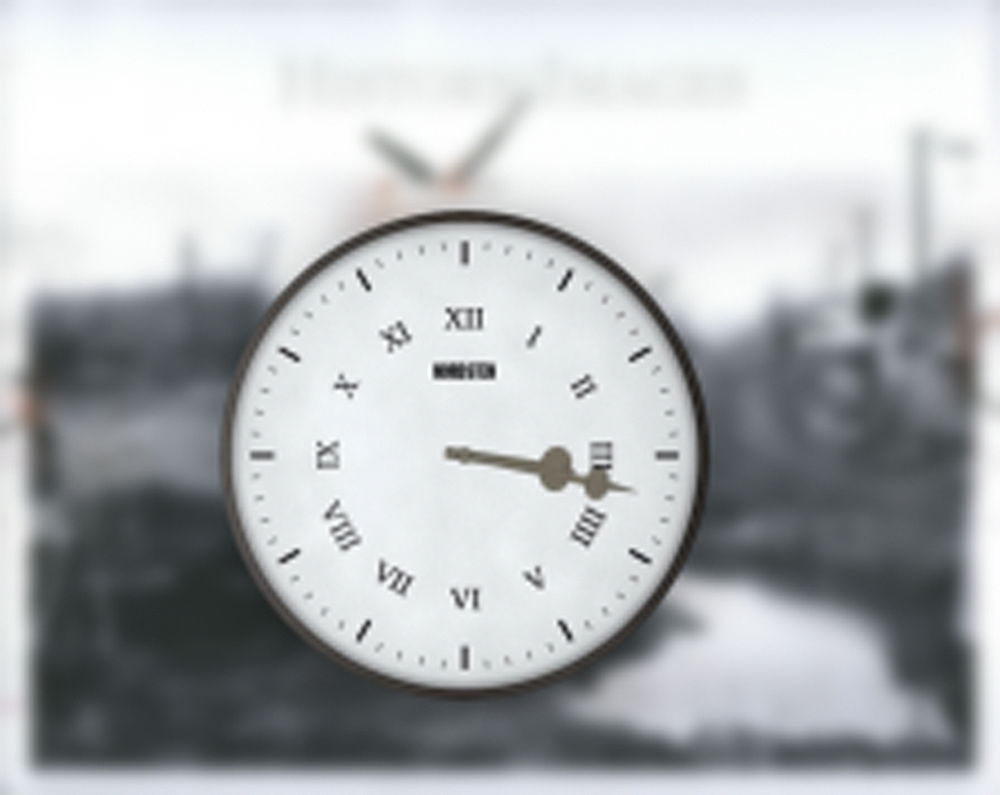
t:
3:17
